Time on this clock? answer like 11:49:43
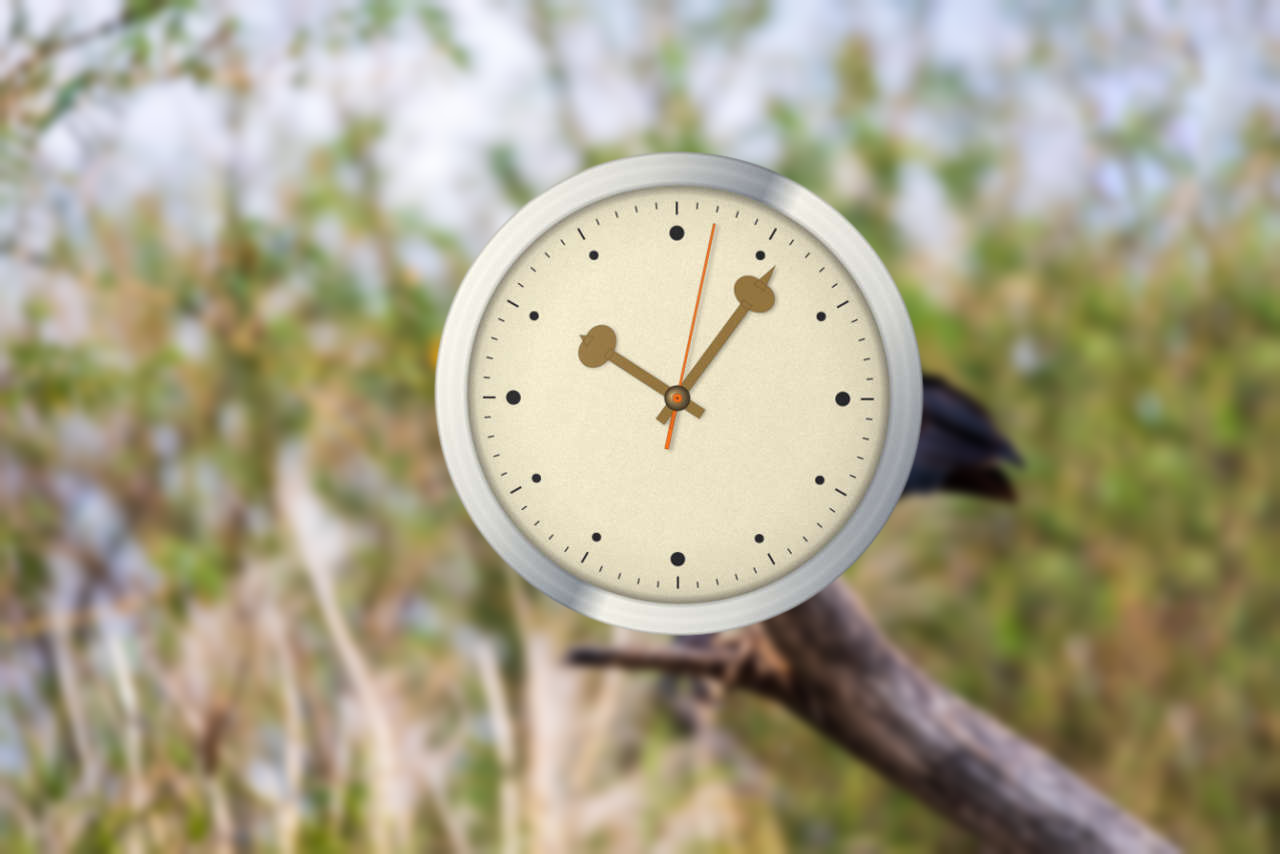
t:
10:06:02
